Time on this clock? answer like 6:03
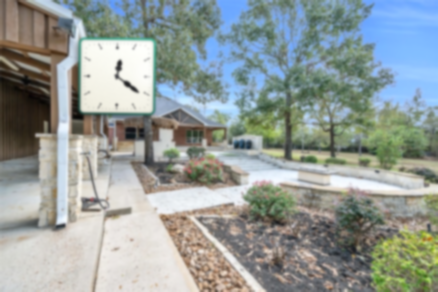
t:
12:21
